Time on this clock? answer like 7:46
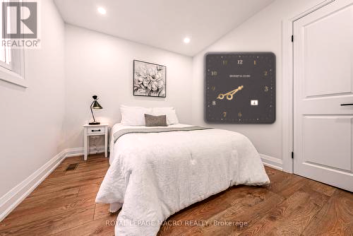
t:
7:41
